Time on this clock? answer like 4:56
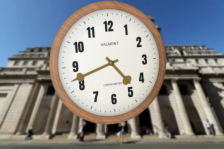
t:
4:42
